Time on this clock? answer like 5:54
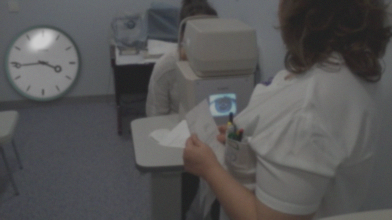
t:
3:44
